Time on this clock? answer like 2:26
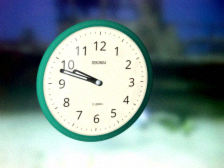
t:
9:48
